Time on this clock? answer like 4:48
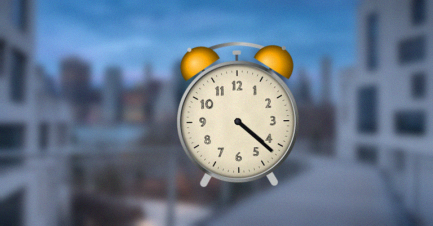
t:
4:22
